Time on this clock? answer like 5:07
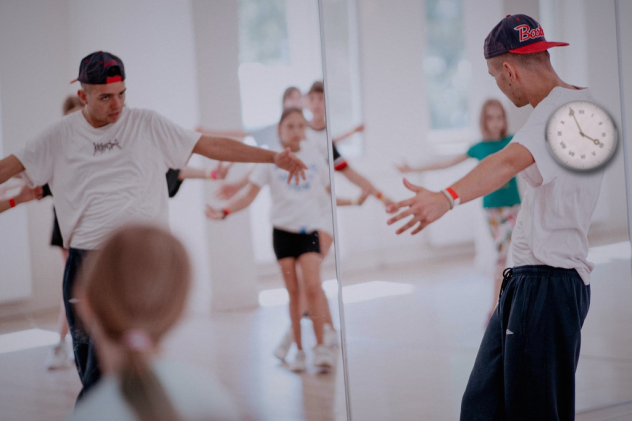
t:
3:56
